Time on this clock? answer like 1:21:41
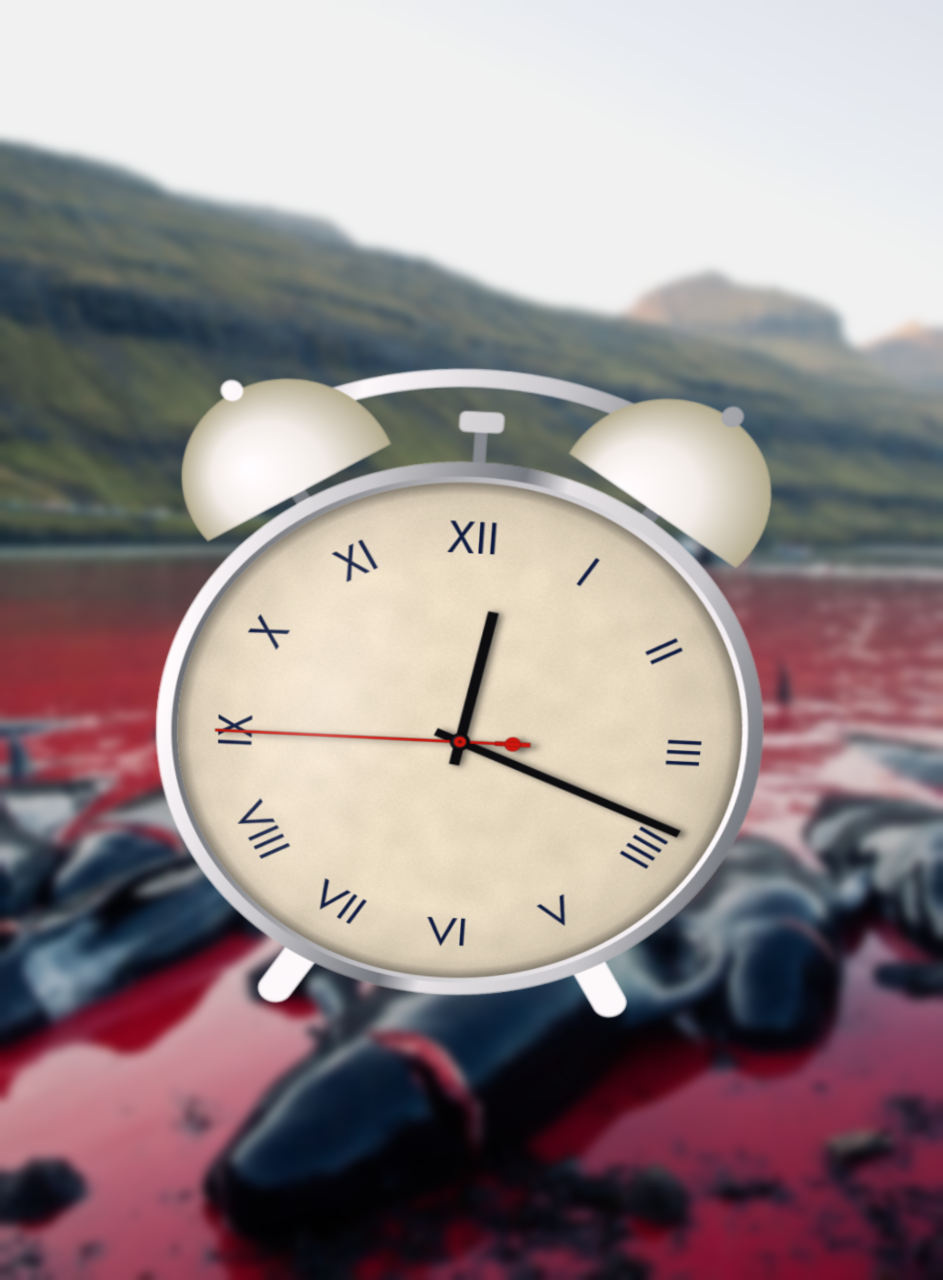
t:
12:18:45
